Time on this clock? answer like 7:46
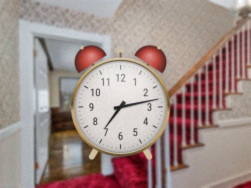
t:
7:13
